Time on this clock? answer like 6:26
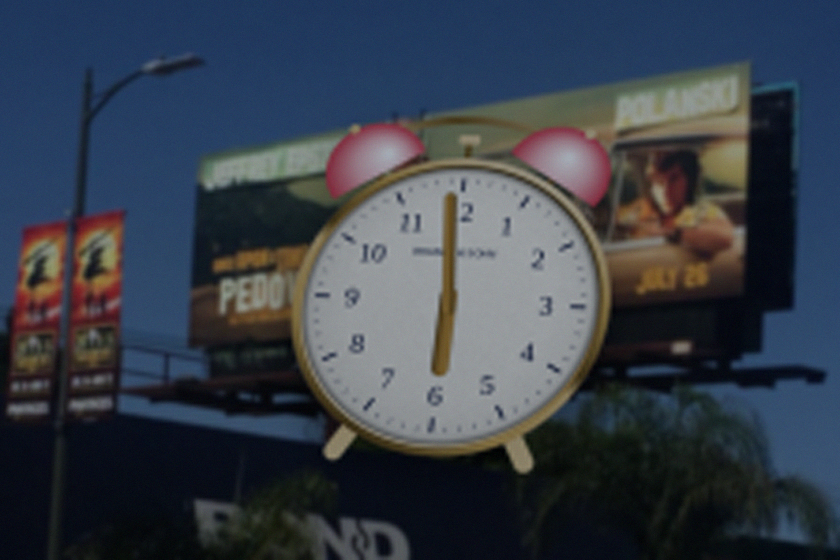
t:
5:59
